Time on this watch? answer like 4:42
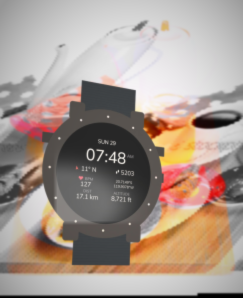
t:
7:48
